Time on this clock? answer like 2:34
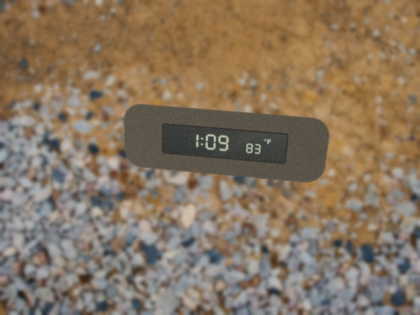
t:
1:09
